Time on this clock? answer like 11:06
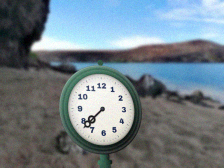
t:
7:38
